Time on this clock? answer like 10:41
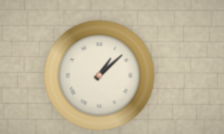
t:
1:08
